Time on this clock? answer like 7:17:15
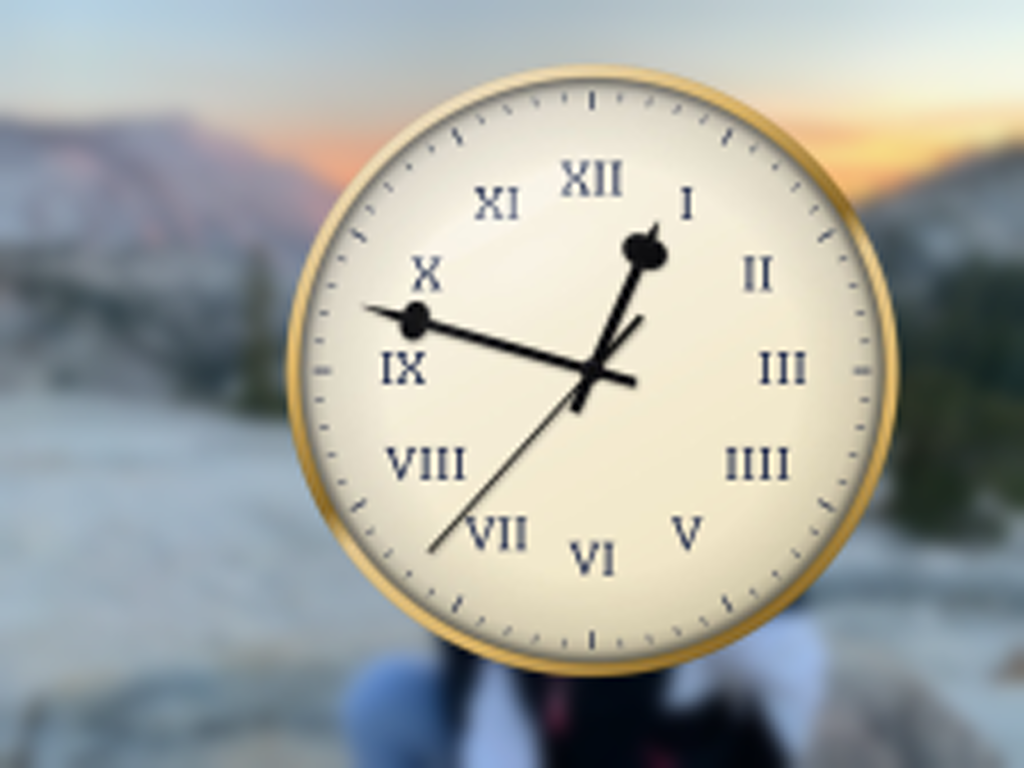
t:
12:47:37
